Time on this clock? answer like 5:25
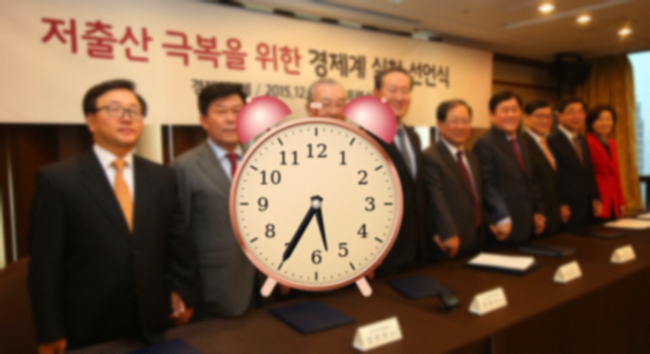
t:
5:35
